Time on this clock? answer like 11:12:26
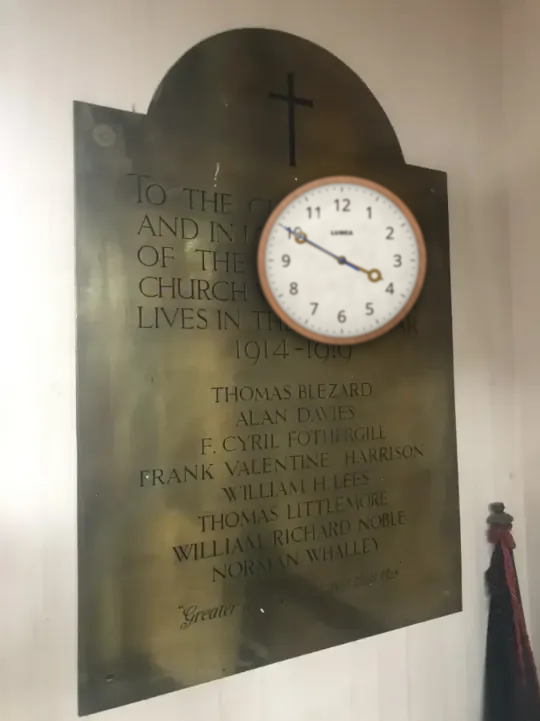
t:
3:49:50
